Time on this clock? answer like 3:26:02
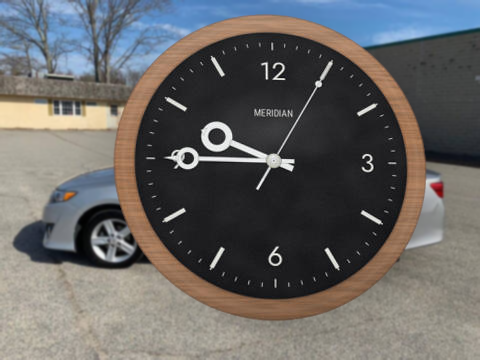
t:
9:45:05
